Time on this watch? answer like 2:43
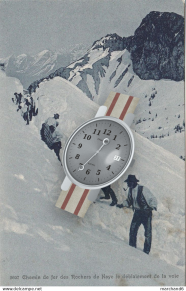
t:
12:34
